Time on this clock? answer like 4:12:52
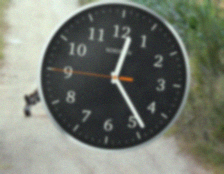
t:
12:23:45
